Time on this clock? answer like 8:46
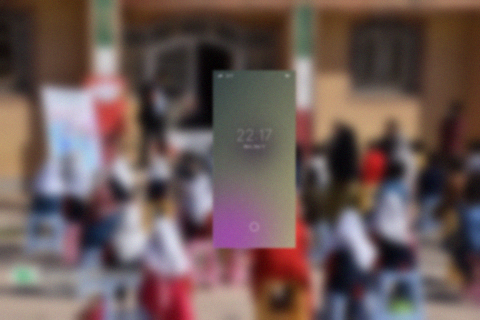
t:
22:17
